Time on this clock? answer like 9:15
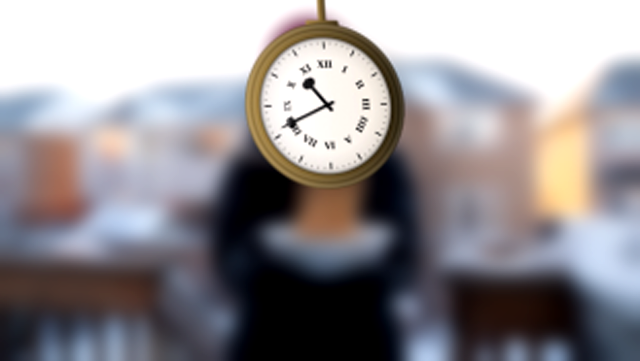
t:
10:41
